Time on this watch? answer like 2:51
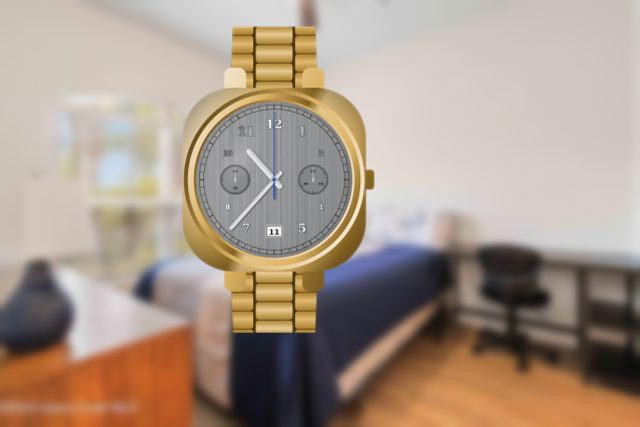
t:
10:37
